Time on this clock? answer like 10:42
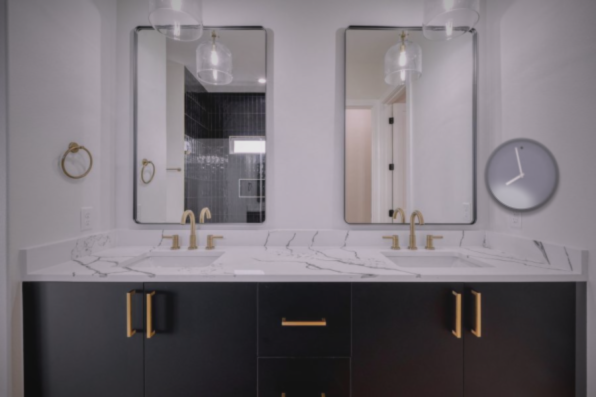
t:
7:58
